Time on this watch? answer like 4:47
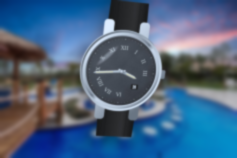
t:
3:44
